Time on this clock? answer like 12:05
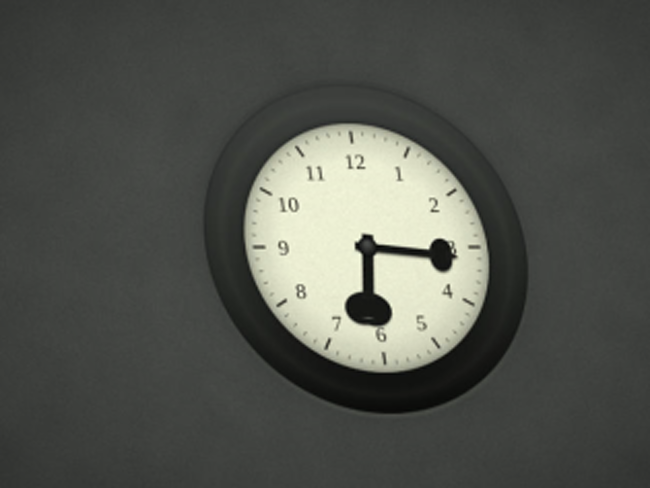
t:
6:16
